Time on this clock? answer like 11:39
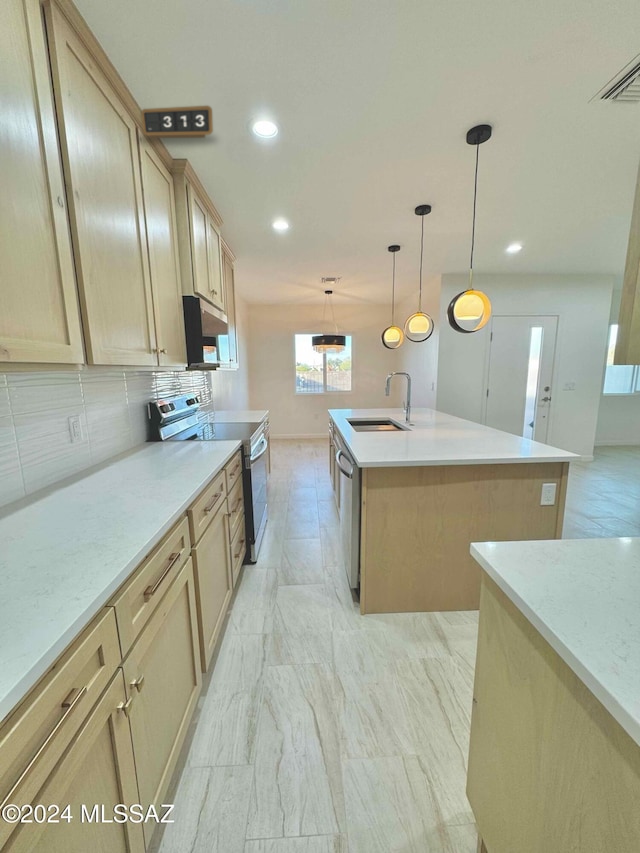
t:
3:13
